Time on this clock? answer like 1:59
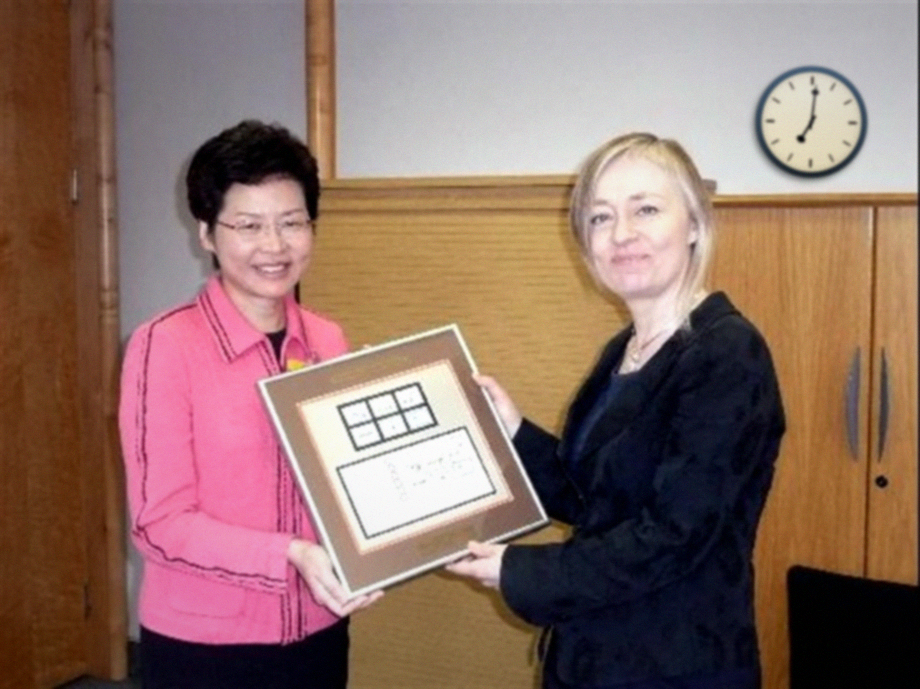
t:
7:01
